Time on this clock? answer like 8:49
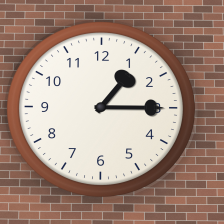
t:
1:15
